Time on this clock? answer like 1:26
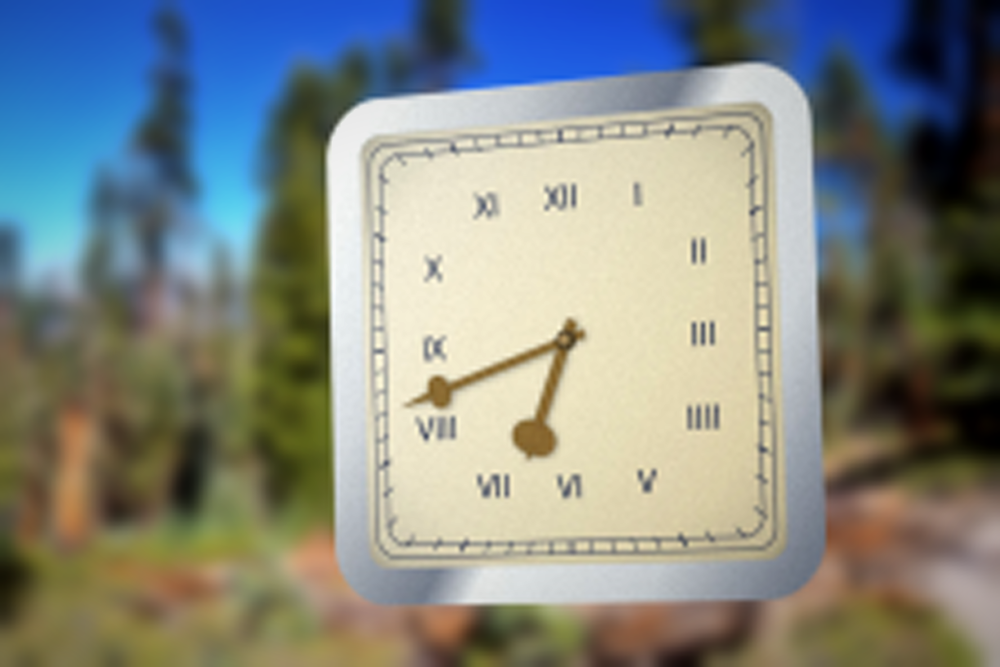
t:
6:42
